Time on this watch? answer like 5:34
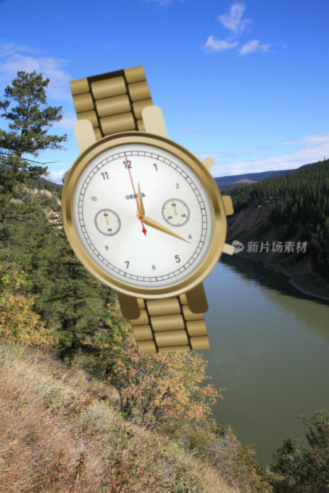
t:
12:21
